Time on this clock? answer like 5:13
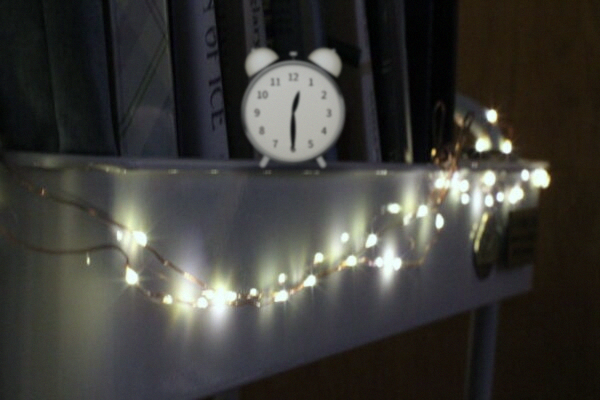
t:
12:30
